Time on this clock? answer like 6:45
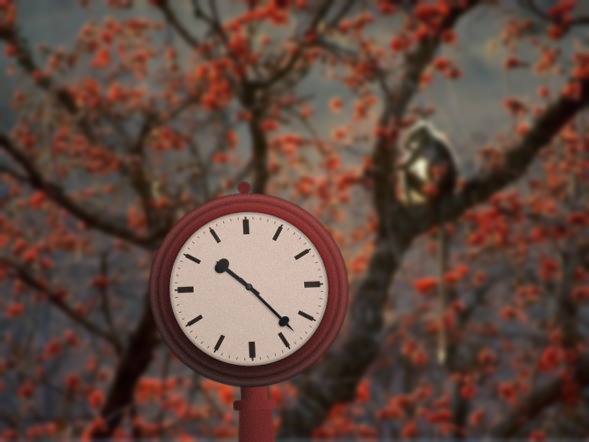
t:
10:23
